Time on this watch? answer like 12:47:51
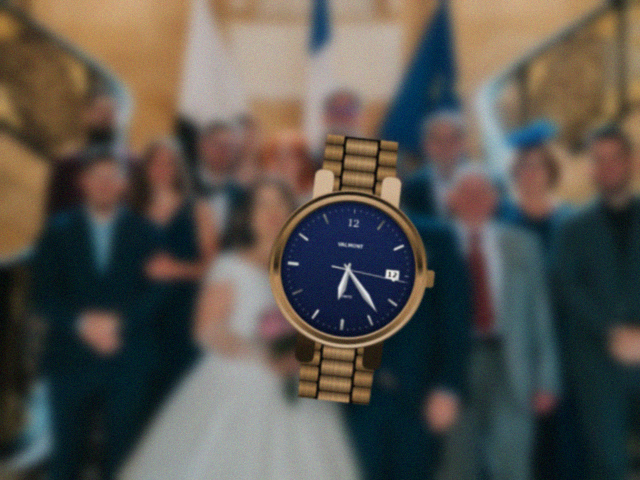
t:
6:23:16
